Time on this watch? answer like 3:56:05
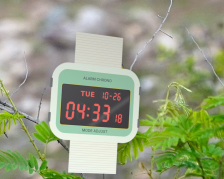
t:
4:33:18
